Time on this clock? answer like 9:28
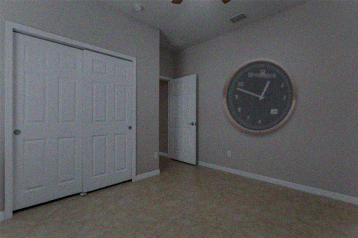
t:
12:48
